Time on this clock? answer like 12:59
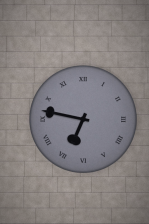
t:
6:47
